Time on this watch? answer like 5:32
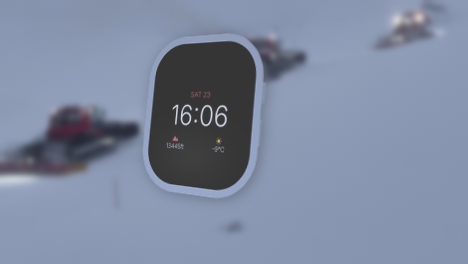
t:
16:06
